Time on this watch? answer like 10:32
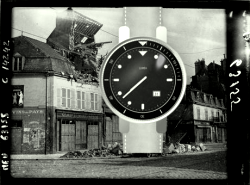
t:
7:38
